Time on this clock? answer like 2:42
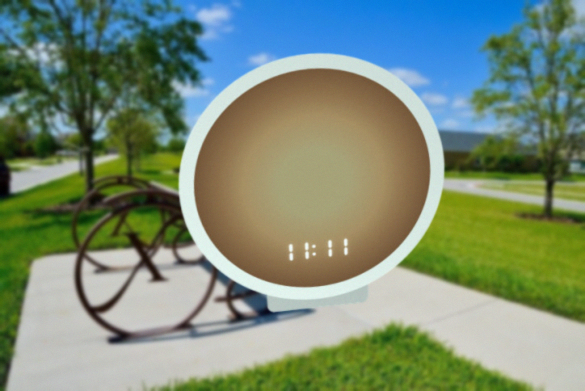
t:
11:11
